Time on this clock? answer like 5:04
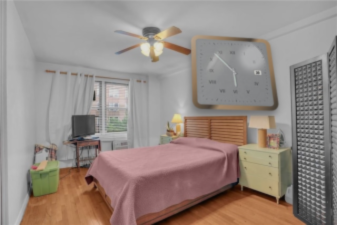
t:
5:53
